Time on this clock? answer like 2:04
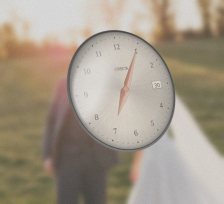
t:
7:05
